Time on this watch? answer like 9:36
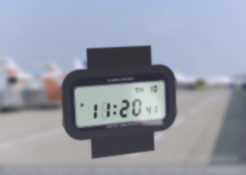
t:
11:20
